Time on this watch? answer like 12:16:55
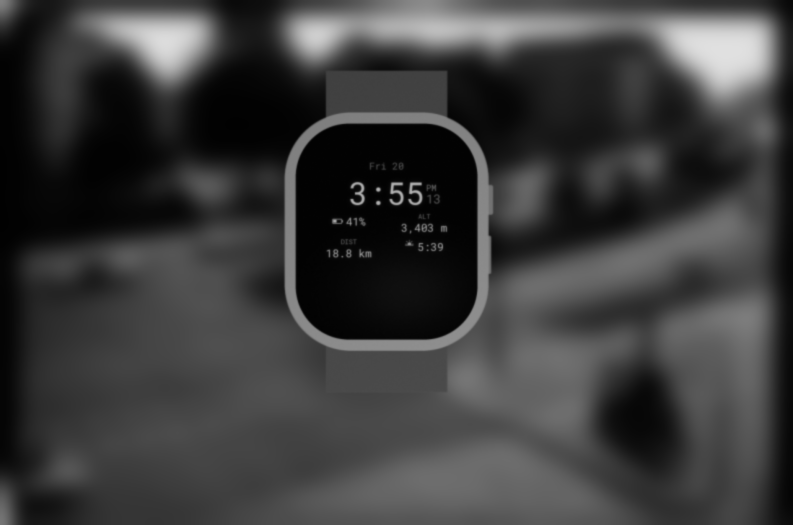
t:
3:55:13
